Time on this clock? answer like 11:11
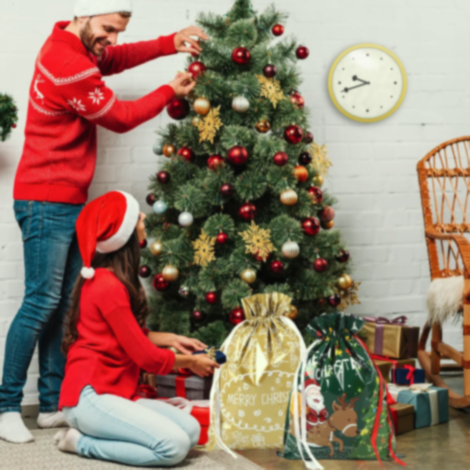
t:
9:42
